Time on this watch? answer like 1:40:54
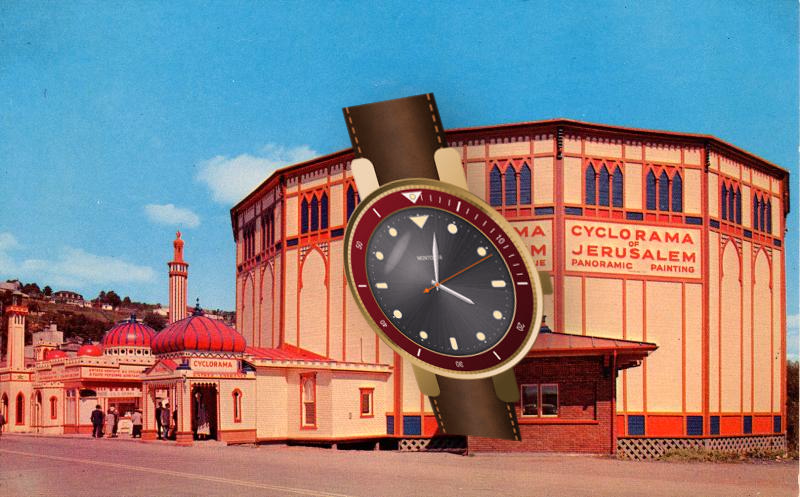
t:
4:02:11
